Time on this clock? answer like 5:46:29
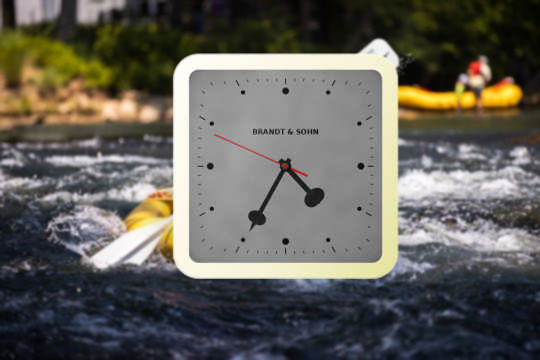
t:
4:34:49
